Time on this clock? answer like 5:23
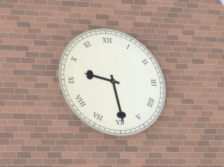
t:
9:29
